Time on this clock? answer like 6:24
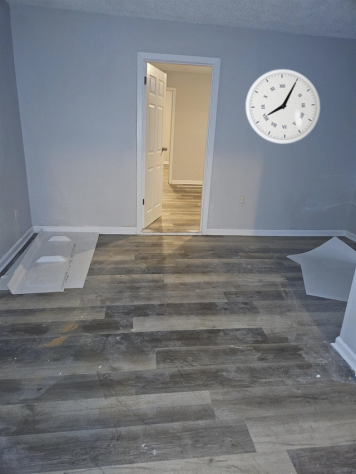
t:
8:05
